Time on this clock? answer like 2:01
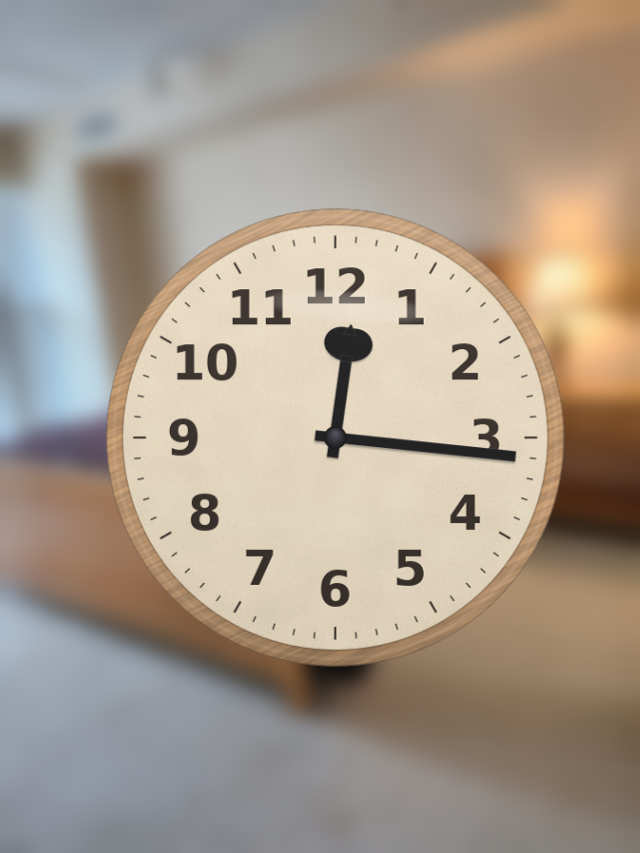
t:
12:16
